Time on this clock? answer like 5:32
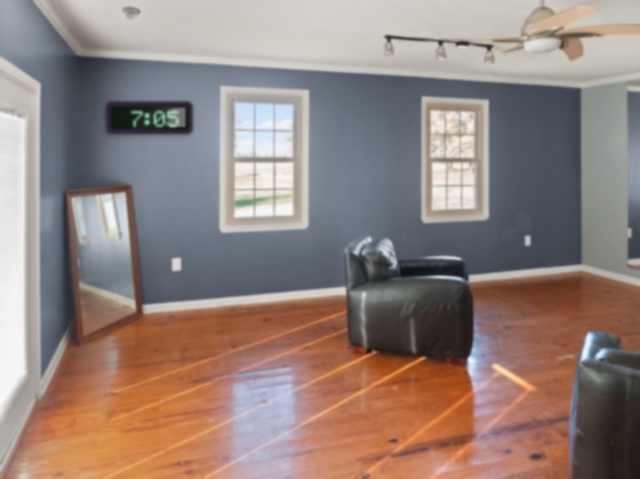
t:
7:05
